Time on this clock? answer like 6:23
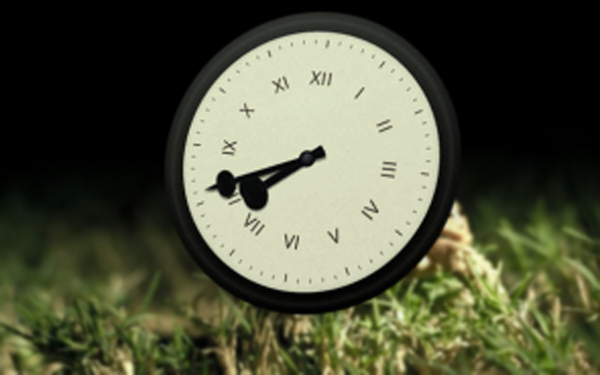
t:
7:41
